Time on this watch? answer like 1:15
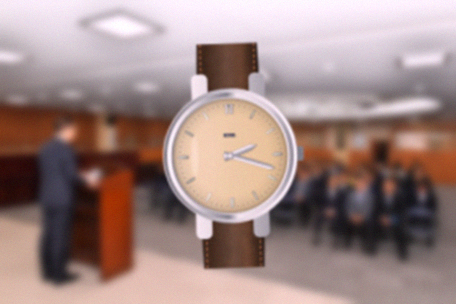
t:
2:18
